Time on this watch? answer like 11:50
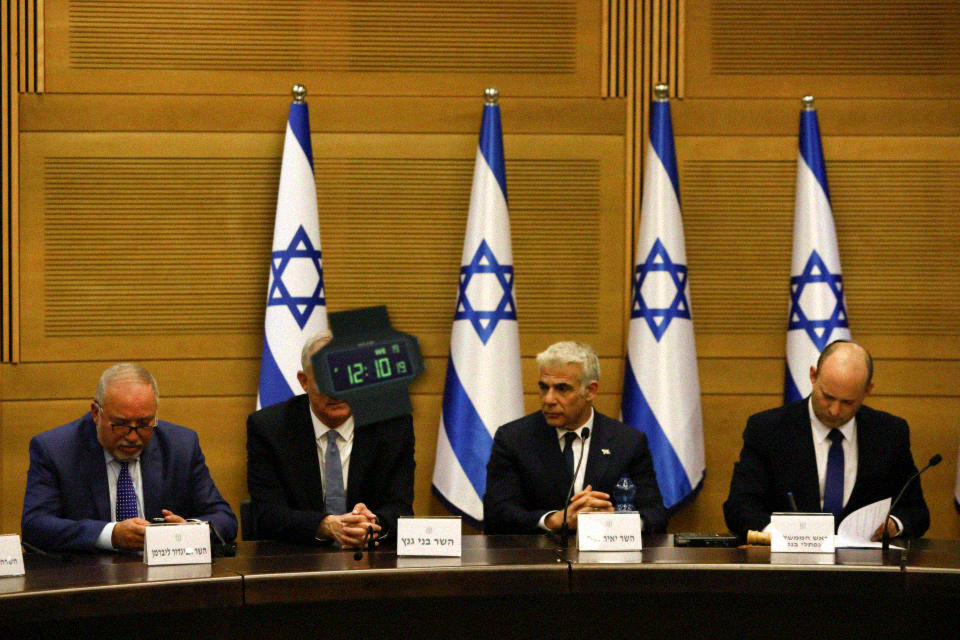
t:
12:10
